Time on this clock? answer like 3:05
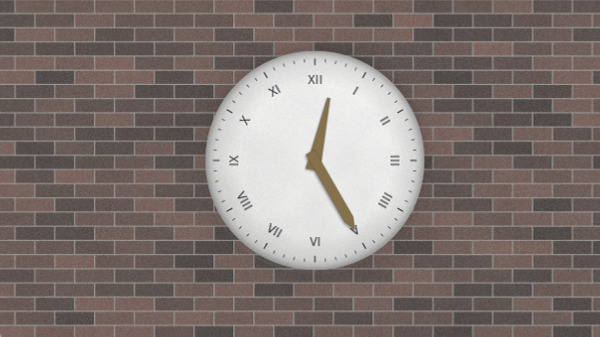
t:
12:25
